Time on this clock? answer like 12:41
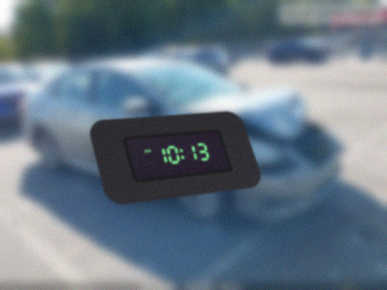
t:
10:13
